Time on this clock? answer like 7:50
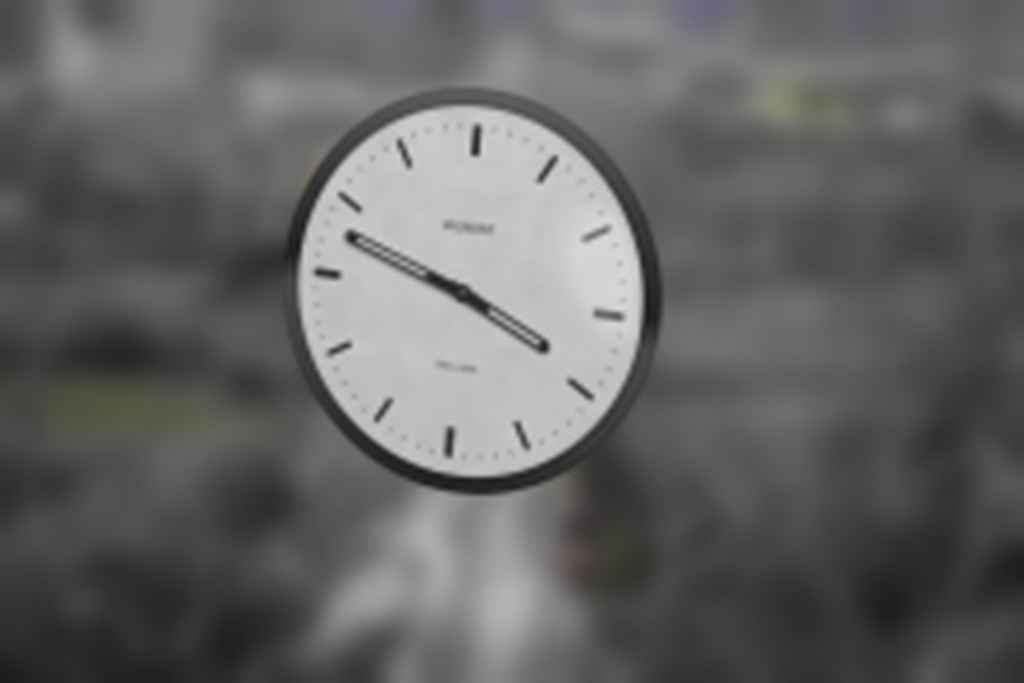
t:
3:48
